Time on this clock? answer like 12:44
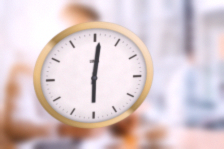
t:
6:01
